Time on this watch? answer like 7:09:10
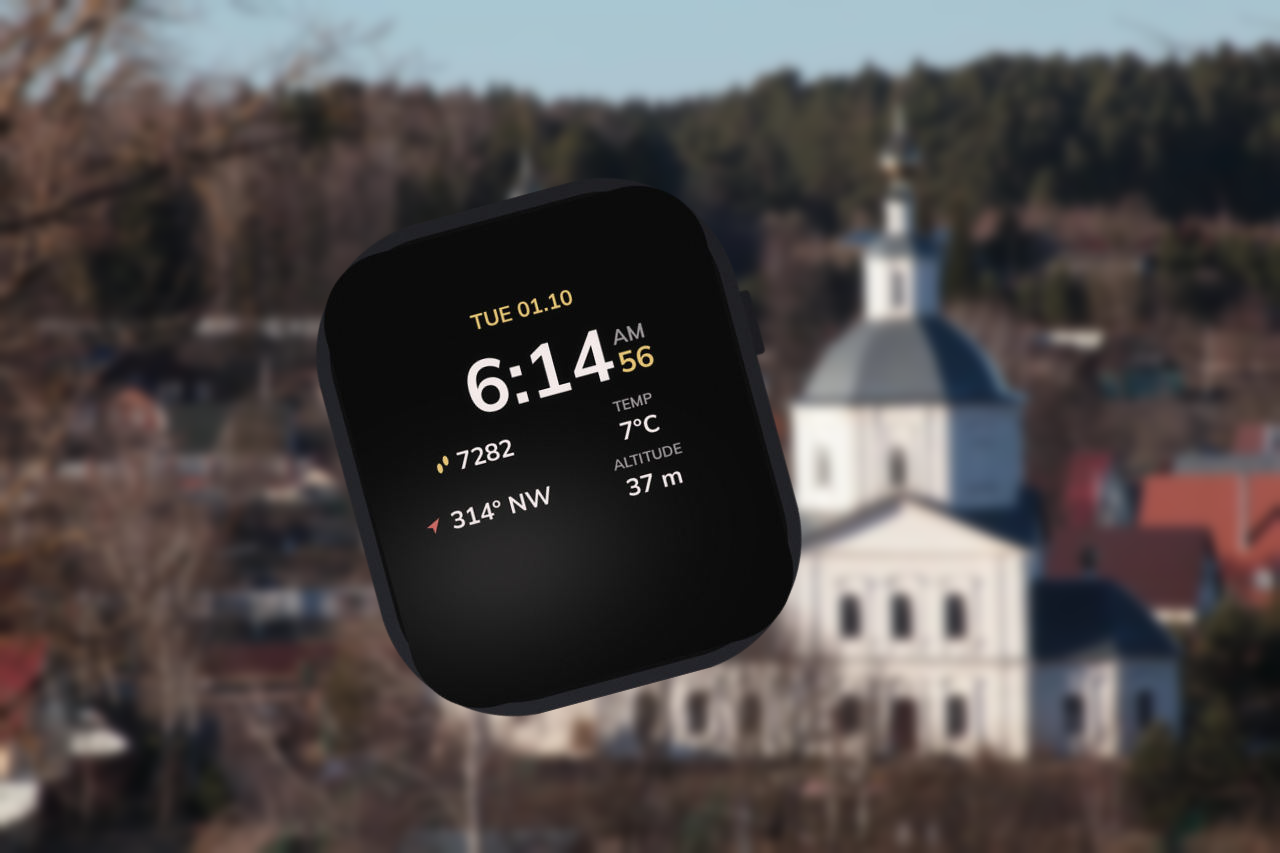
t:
6:14:56
